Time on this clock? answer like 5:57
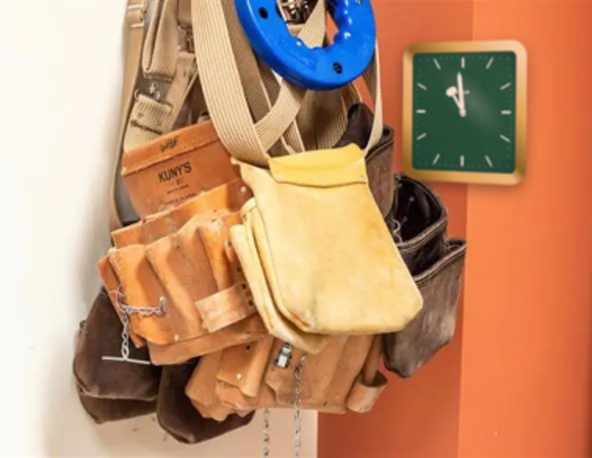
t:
10:59
